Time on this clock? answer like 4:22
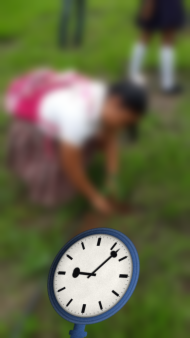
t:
9:07
